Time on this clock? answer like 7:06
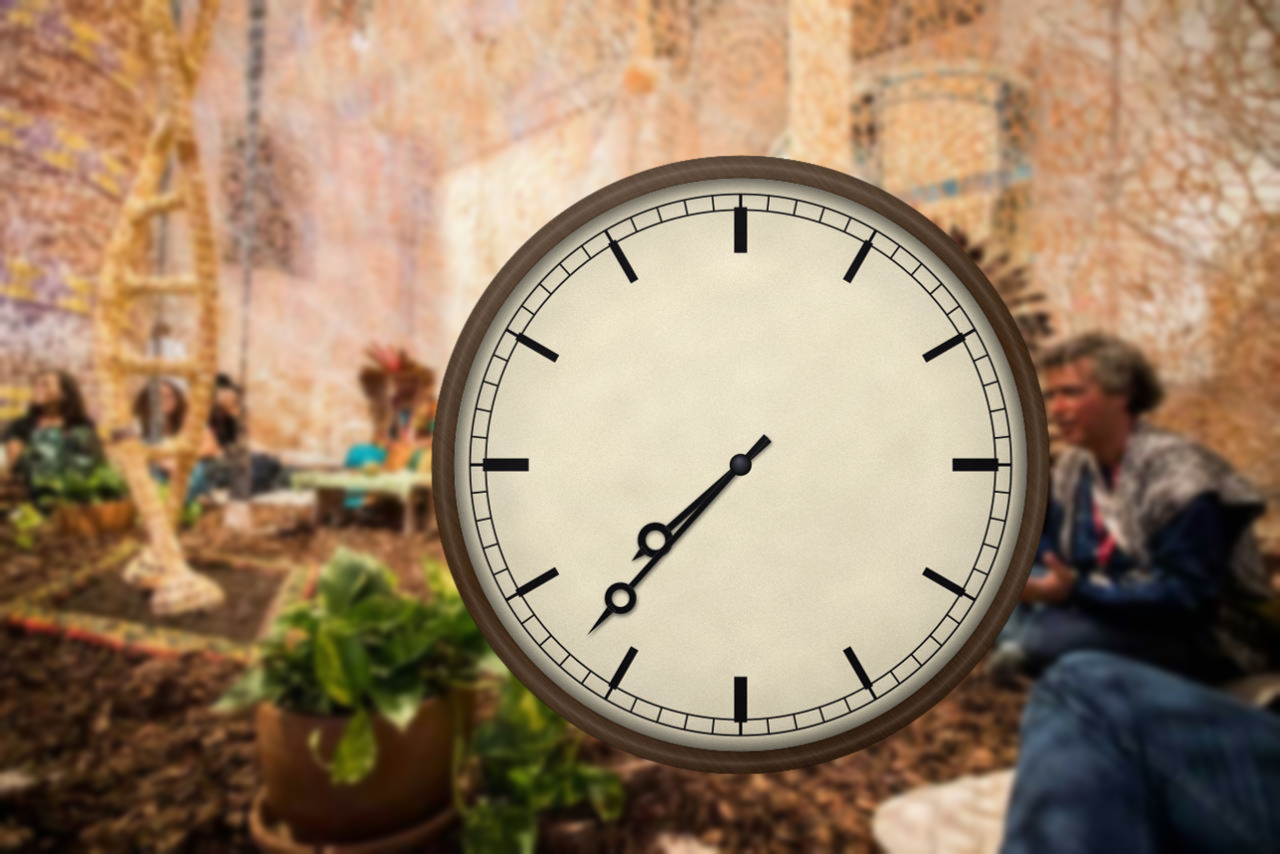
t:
7:37
